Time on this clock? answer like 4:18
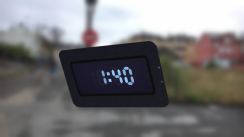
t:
1:40
